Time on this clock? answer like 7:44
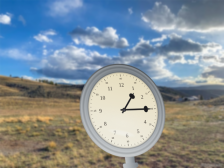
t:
1:15
